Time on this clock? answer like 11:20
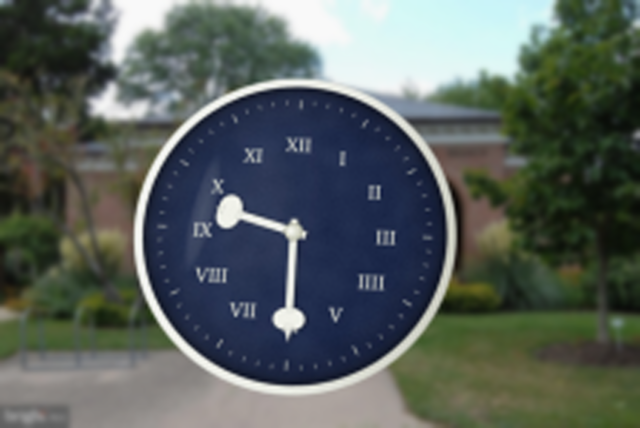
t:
9:30
